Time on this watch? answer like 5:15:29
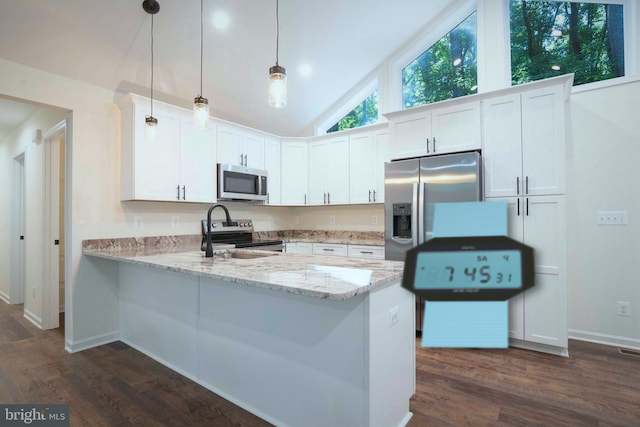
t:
7:45:31
